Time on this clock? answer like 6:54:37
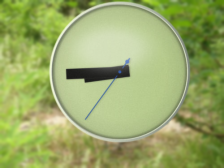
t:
8:44:36
